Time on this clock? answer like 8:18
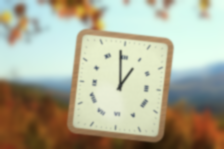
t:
12:59
